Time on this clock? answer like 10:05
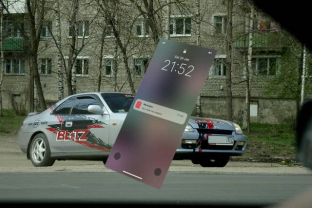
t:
21:52
